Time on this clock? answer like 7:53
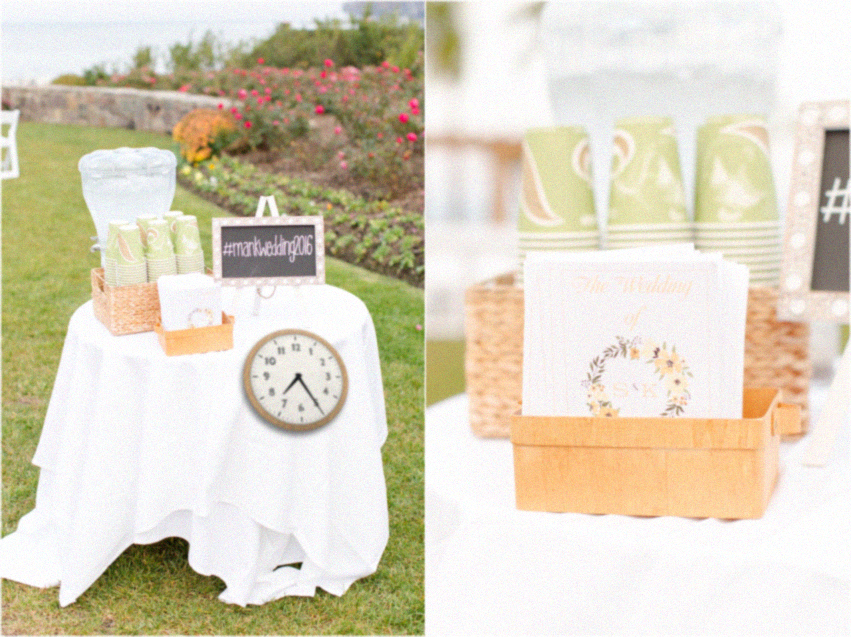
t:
7:25
